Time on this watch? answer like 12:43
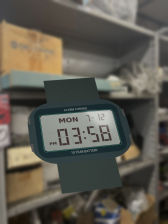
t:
3:58
